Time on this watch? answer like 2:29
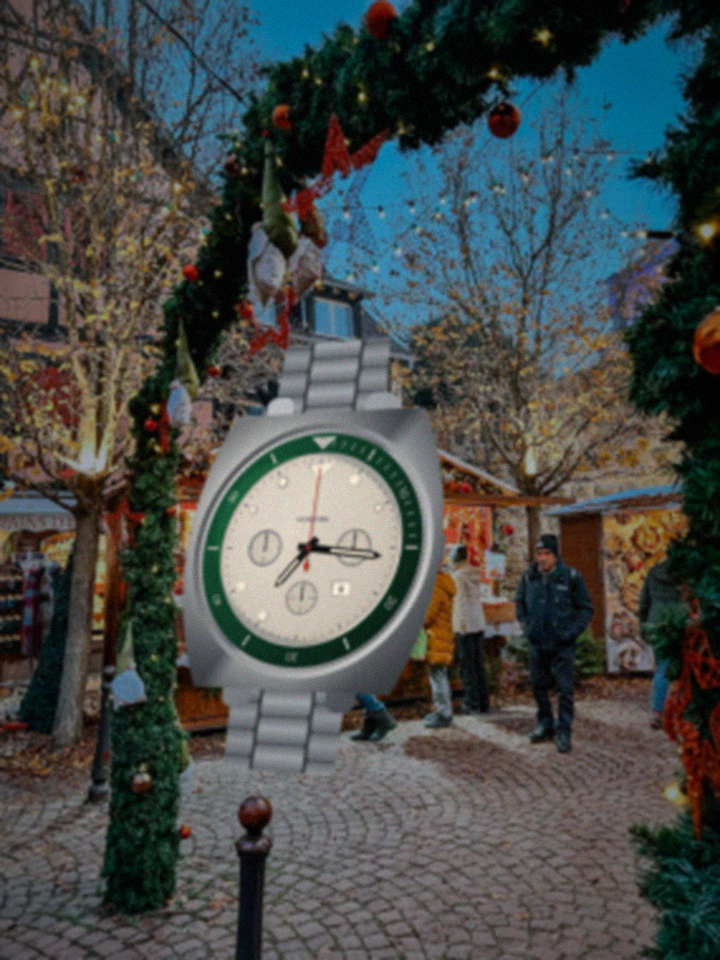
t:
7:16
